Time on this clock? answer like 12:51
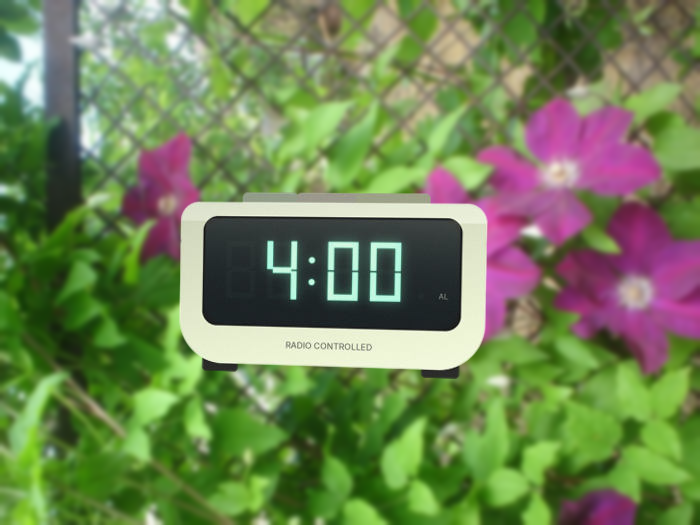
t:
4:00
